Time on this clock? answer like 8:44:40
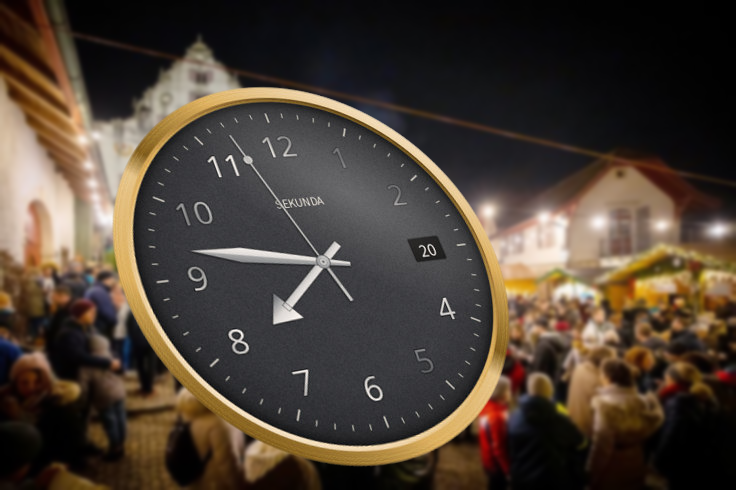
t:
7:46:57
